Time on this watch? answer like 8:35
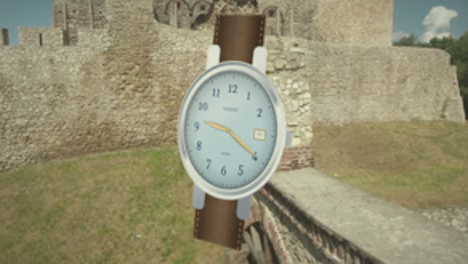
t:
9:20
